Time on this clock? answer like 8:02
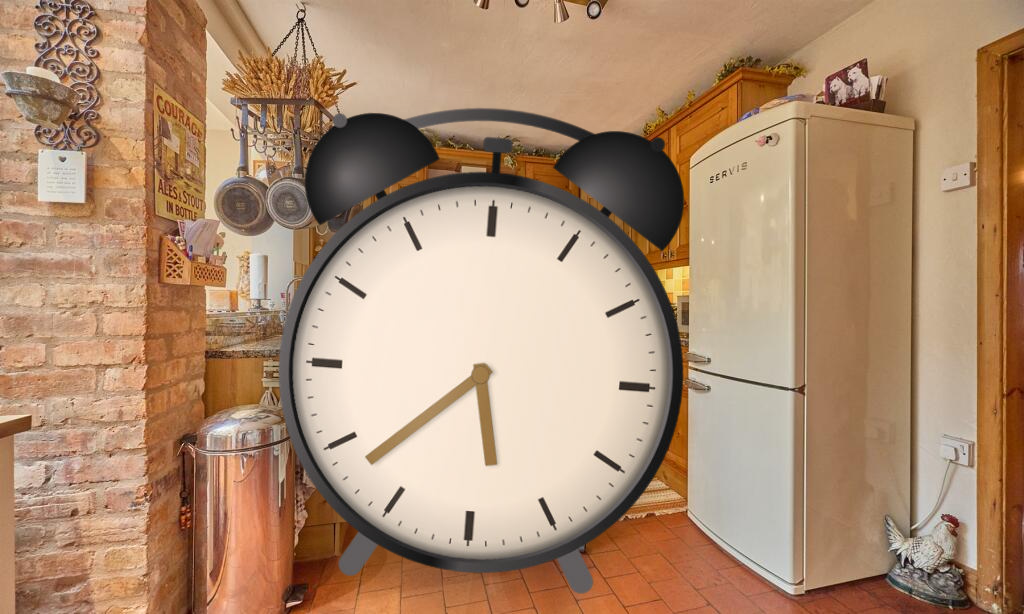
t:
5:38
